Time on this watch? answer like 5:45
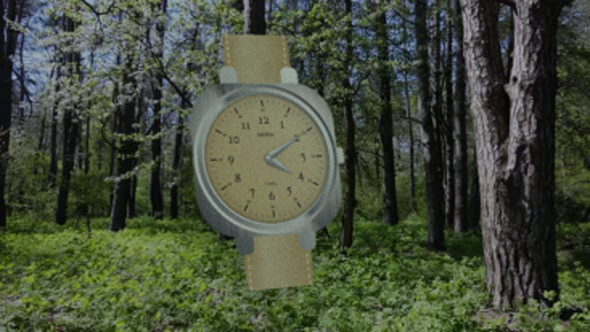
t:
4:10
